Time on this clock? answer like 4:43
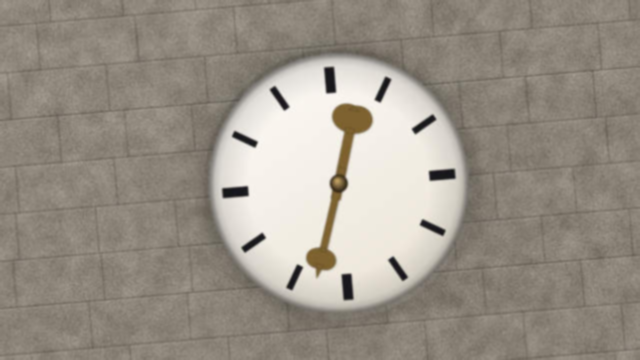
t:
12:33
